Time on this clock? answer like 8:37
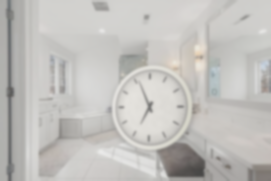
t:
6:56
